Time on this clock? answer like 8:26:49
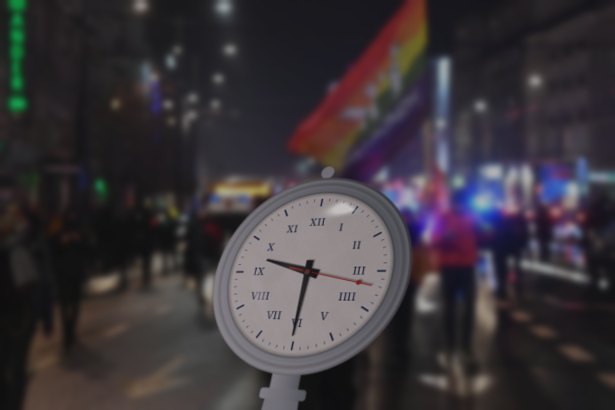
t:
9:30:17
